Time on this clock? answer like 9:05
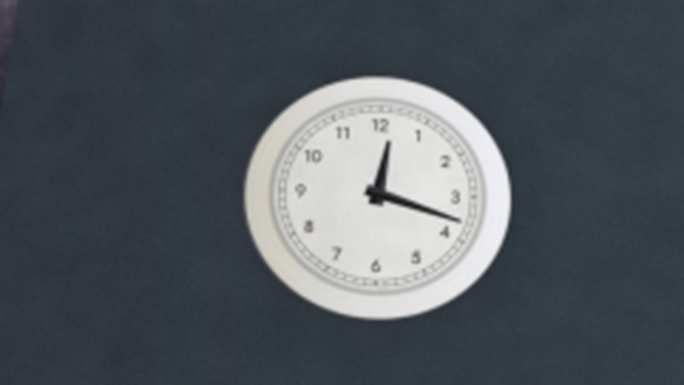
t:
12:18
